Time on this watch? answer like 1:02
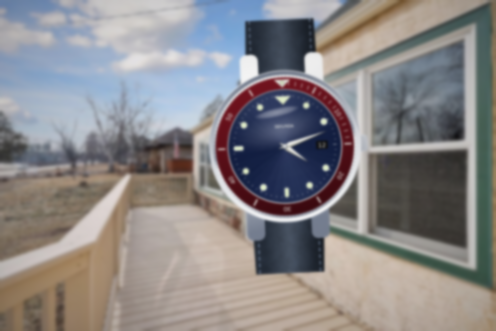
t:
4:12
